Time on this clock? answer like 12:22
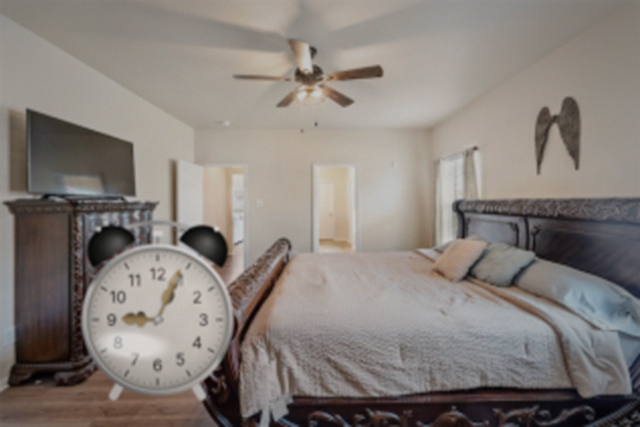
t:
9:04
